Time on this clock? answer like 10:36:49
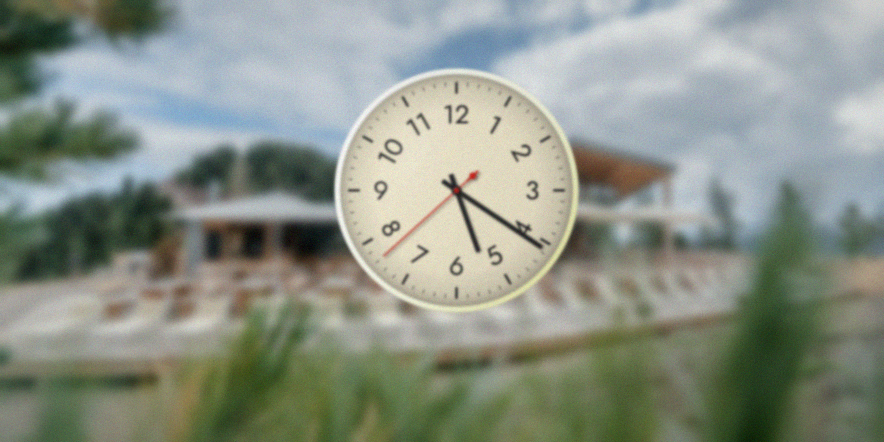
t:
5:20:38
